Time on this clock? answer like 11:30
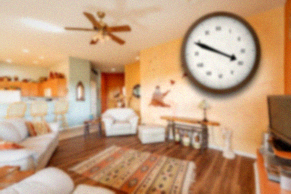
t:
3:49
